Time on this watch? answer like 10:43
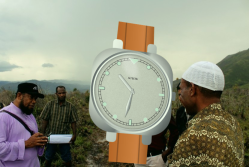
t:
10:32
